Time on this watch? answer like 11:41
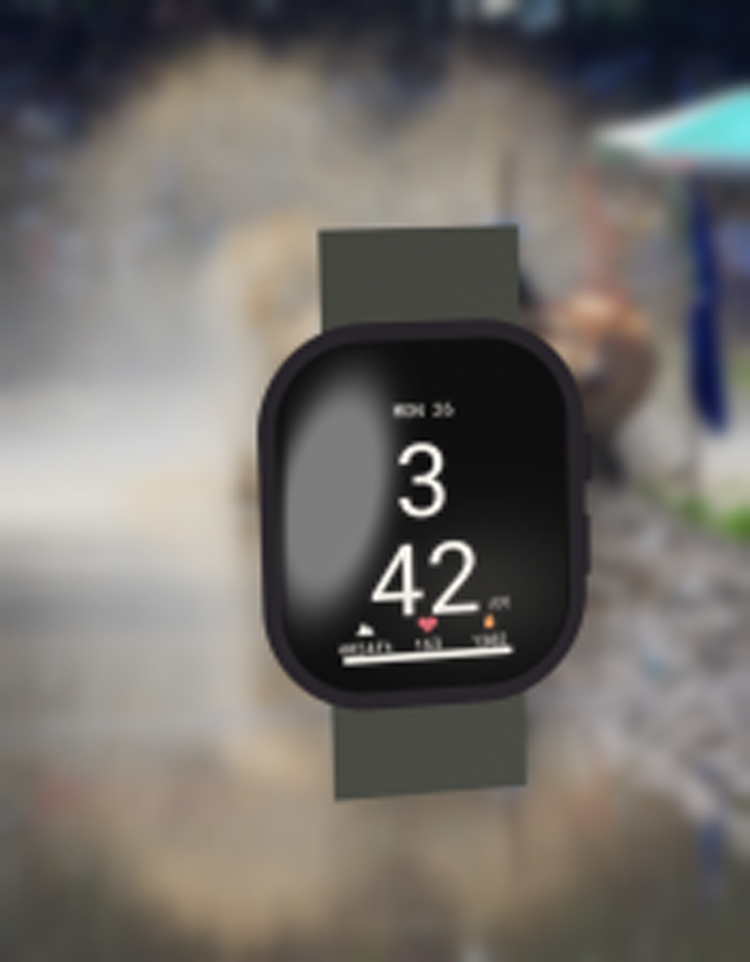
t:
3:42
